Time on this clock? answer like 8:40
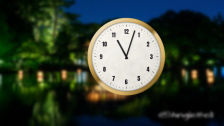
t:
11:03
